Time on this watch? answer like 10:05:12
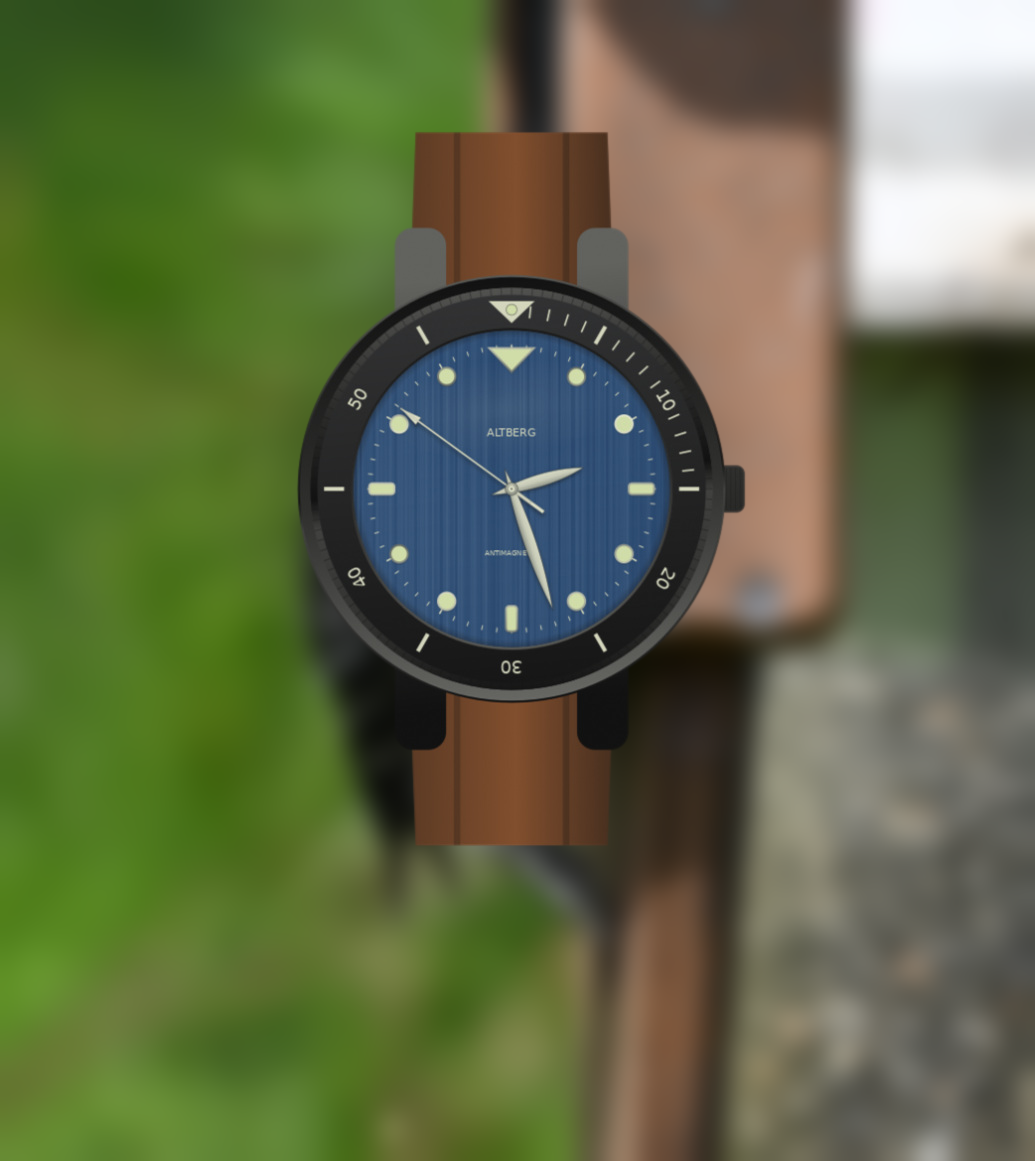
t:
2:26:51
